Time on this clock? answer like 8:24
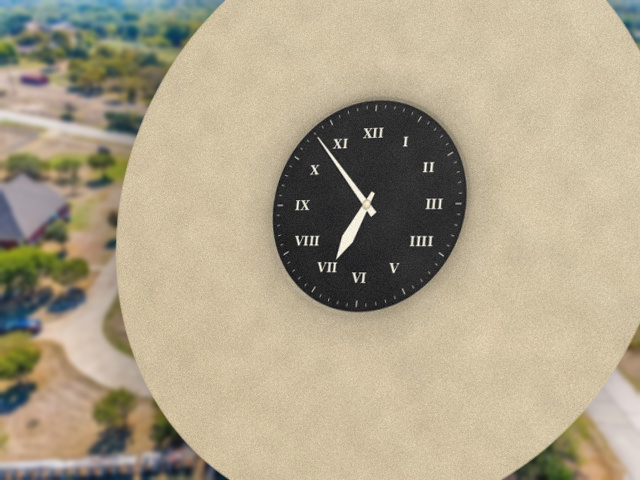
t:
6:53
